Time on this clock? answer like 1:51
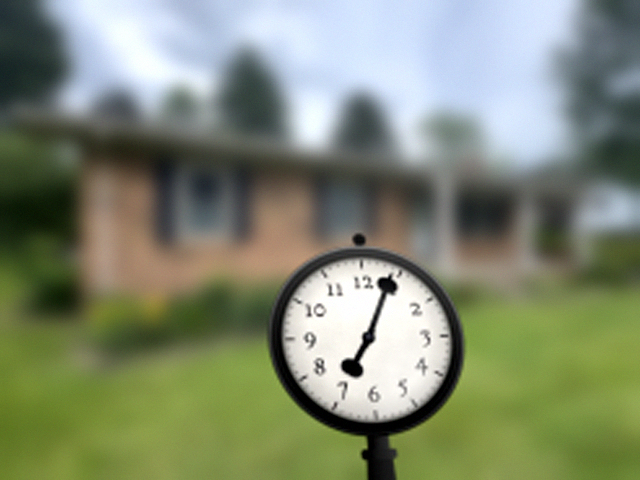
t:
7:04
